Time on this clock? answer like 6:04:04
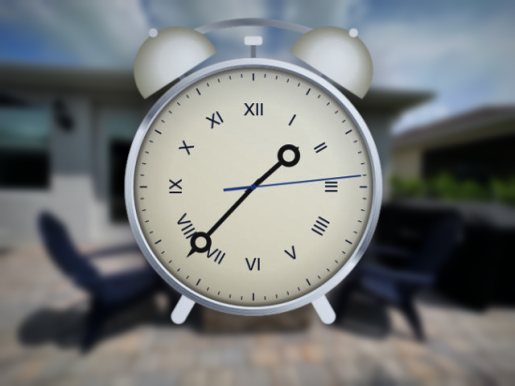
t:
1:37:14
